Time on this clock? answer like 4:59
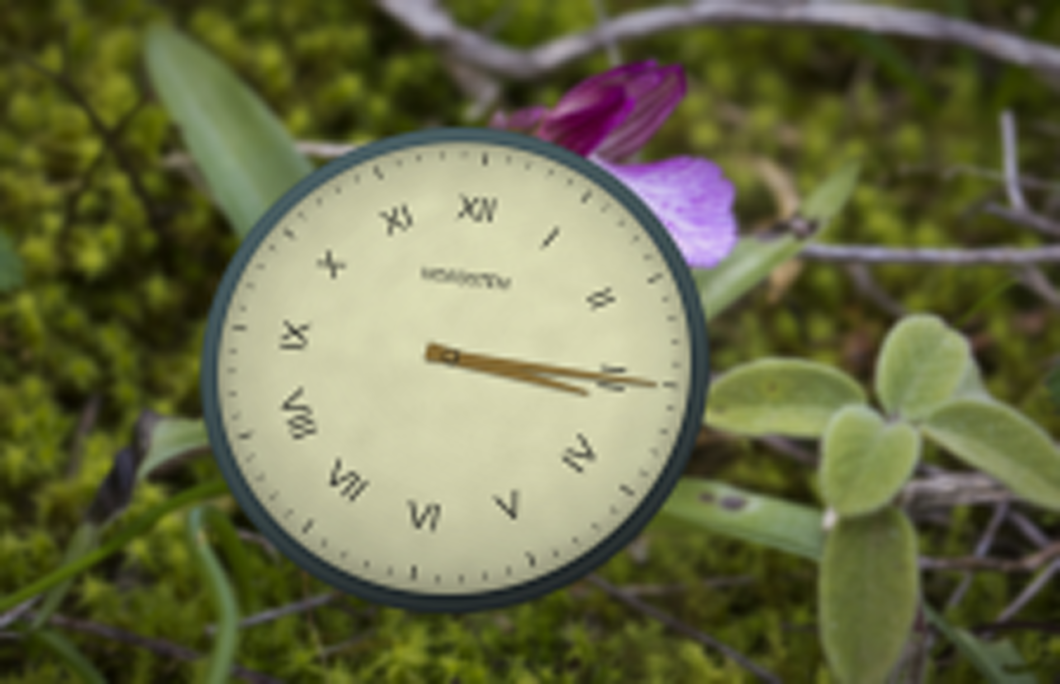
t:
3:15
